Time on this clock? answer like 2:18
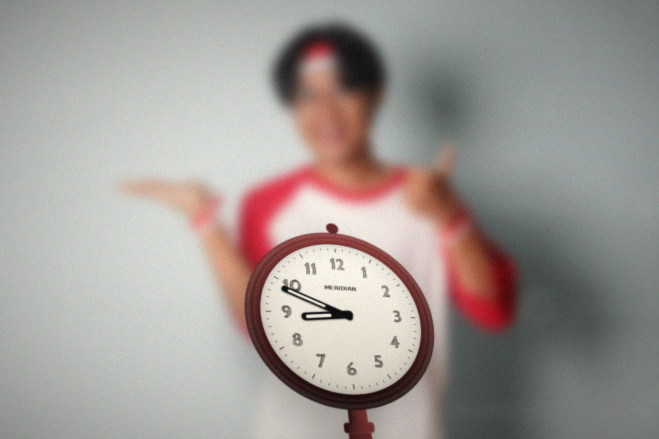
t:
8:49
